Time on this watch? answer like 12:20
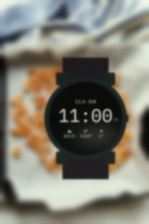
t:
11:00
